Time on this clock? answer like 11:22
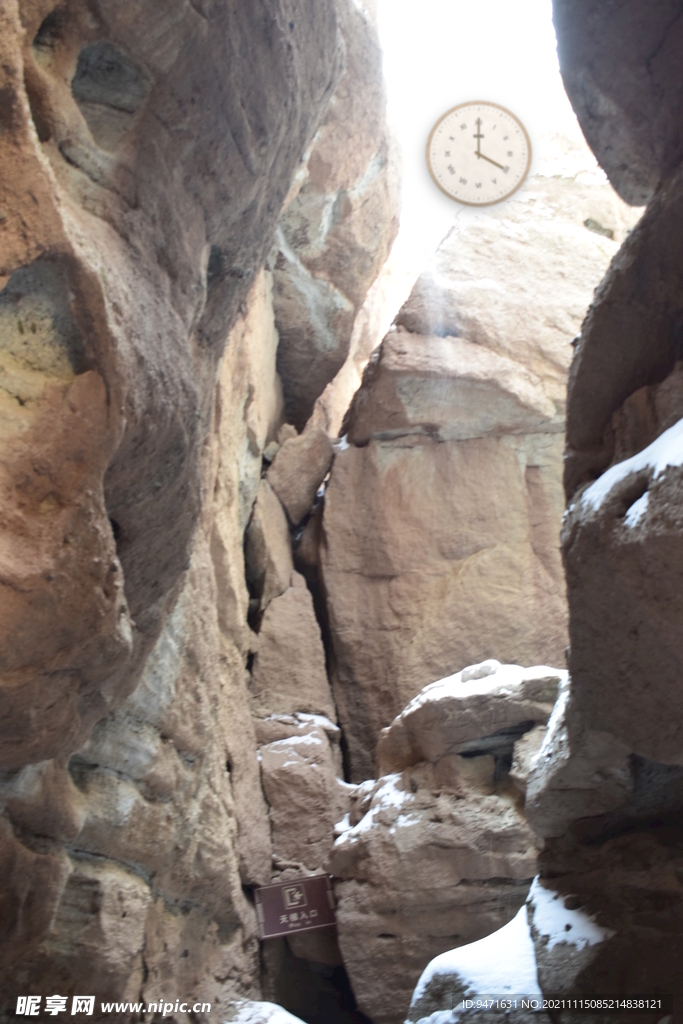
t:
4:00
